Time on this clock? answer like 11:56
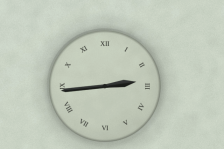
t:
2:44
